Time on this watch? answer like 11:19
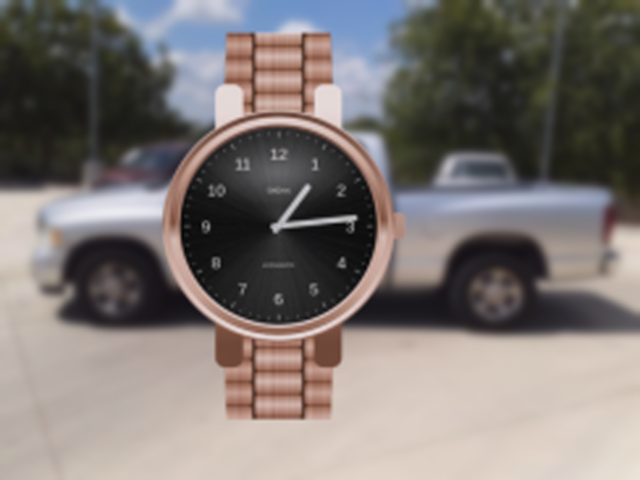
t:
1:14
